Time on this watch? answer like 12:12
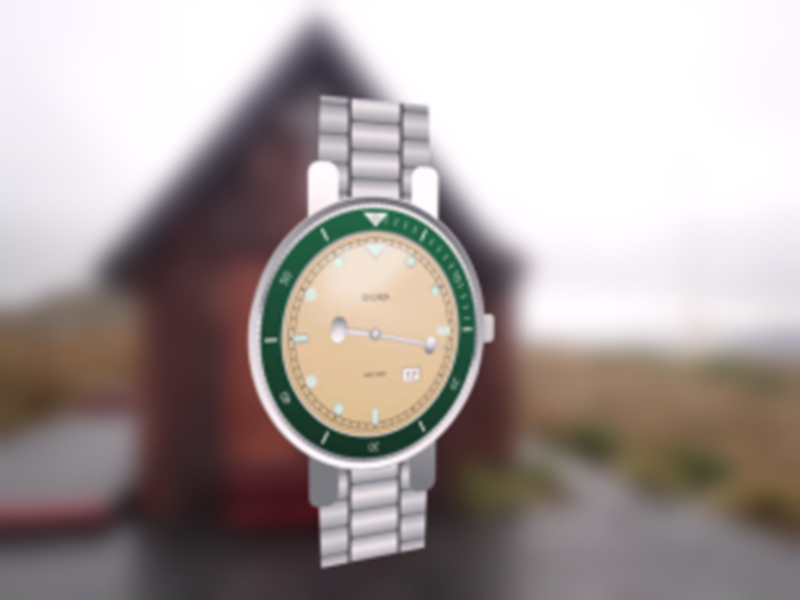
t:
9:17
